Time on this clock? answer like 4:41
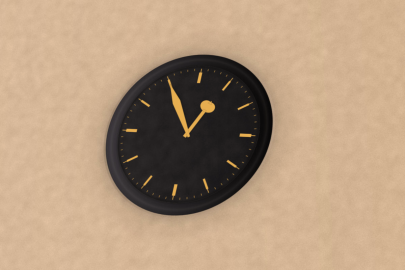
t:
12:55
